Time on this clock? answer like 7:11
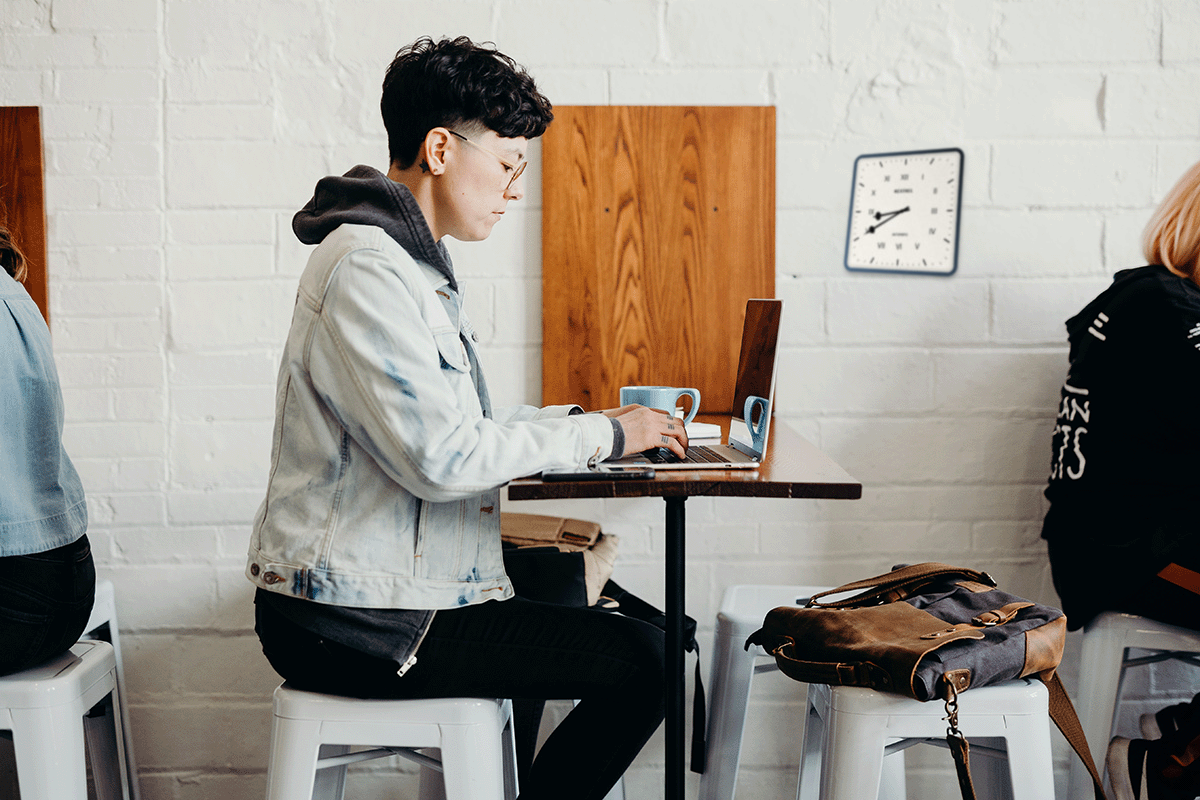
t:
8:40
